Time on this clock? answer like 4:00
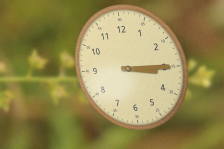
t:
3:15
